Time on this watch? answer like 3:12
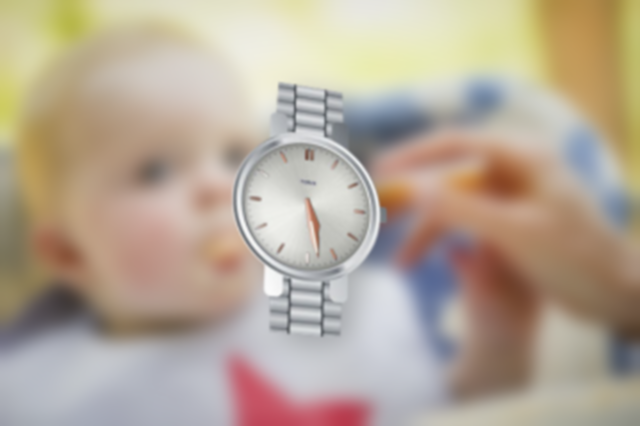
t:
5:28
